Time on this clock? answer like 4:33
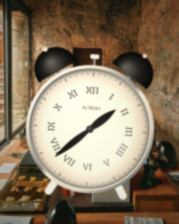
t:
1:38
